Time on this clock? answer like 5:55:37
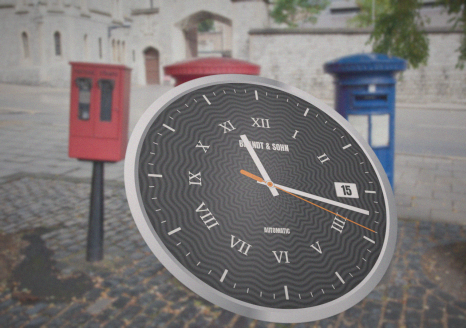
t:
11:17:19
